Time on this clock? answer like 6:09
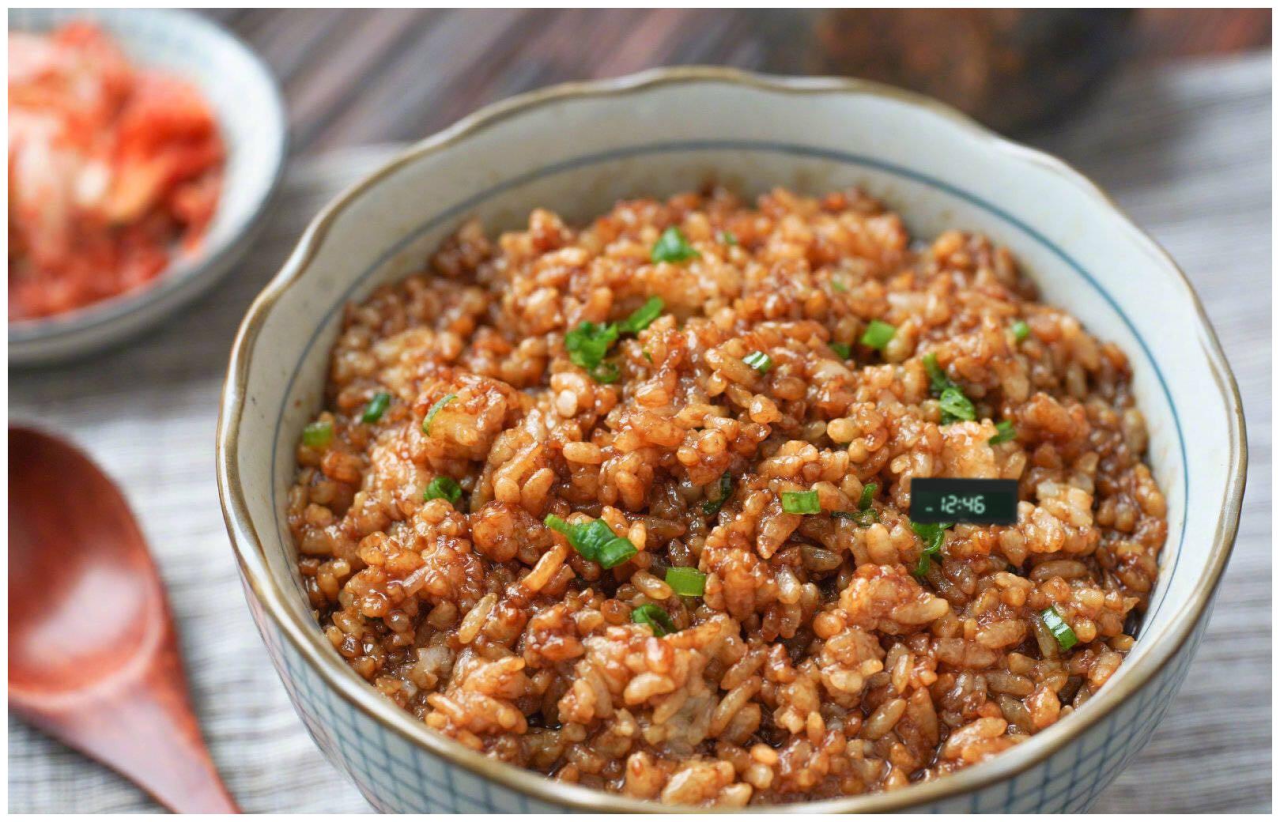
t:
12:46
